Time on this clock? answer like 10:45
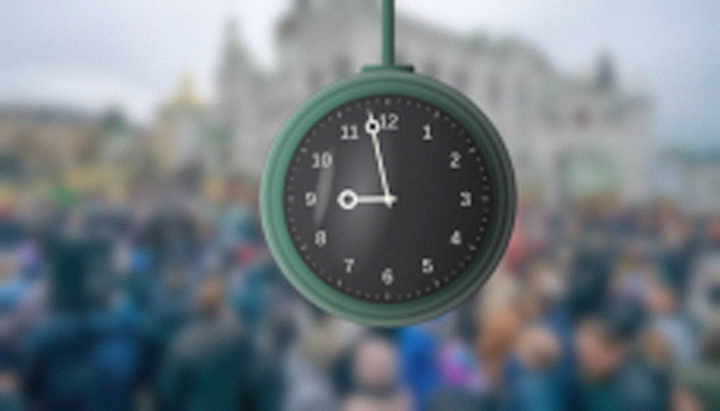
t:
8:58
